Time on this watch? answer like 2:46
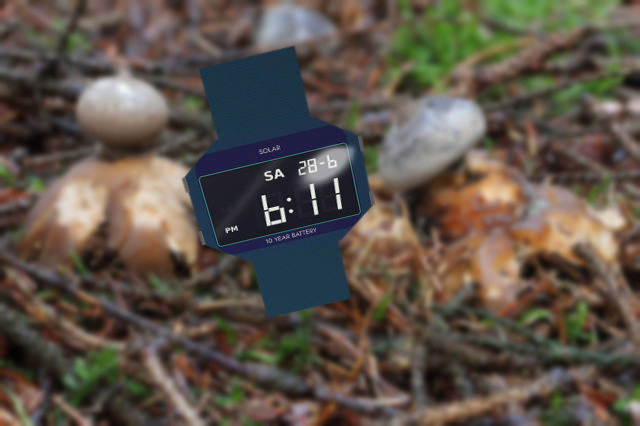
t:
6:11
